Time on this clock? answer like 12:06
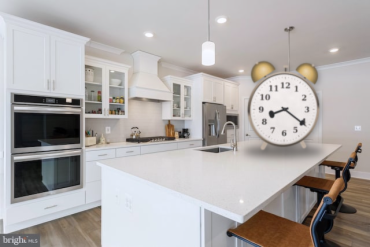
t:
8:21
